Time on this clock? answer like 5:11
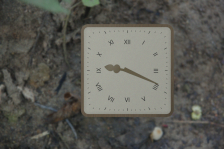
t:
9:19
